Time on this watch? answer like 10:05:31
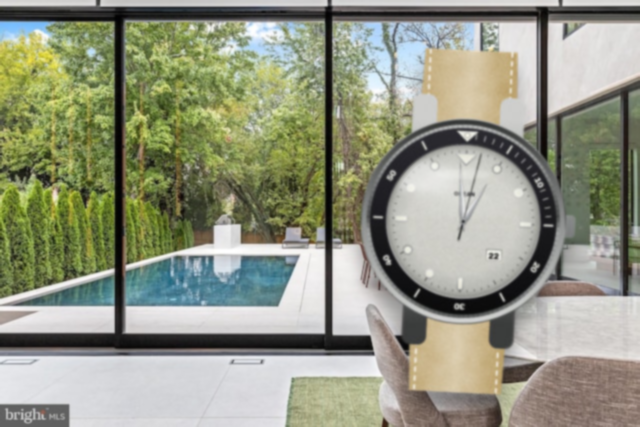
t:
12:59:02
